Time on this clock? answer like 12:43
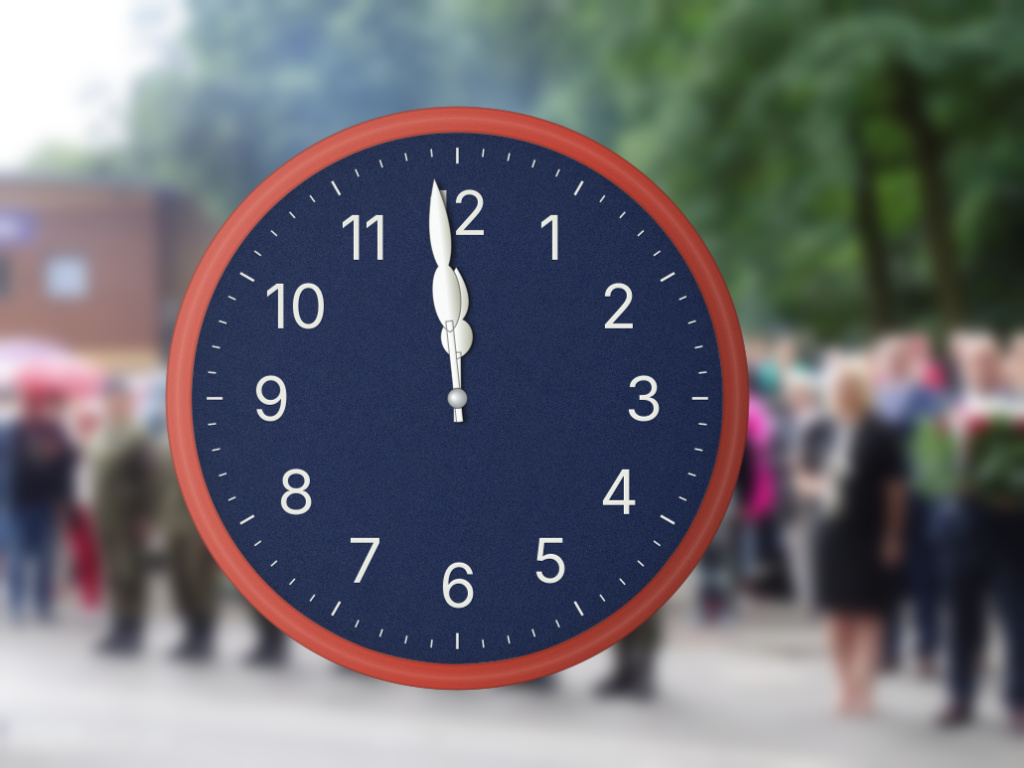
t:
11:59
